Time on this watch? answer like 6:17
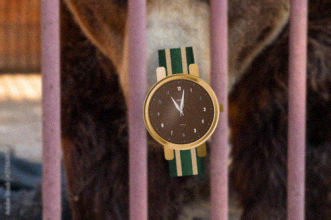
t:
11:02
